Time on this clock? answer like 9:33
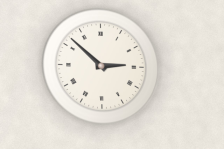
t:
2:52
